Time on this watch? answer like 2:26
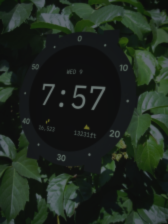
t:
7:57
